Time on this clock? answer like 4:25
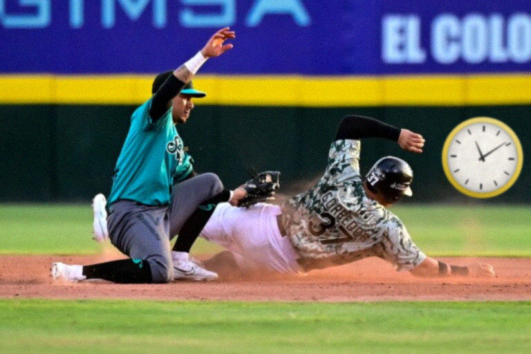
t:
11:09
